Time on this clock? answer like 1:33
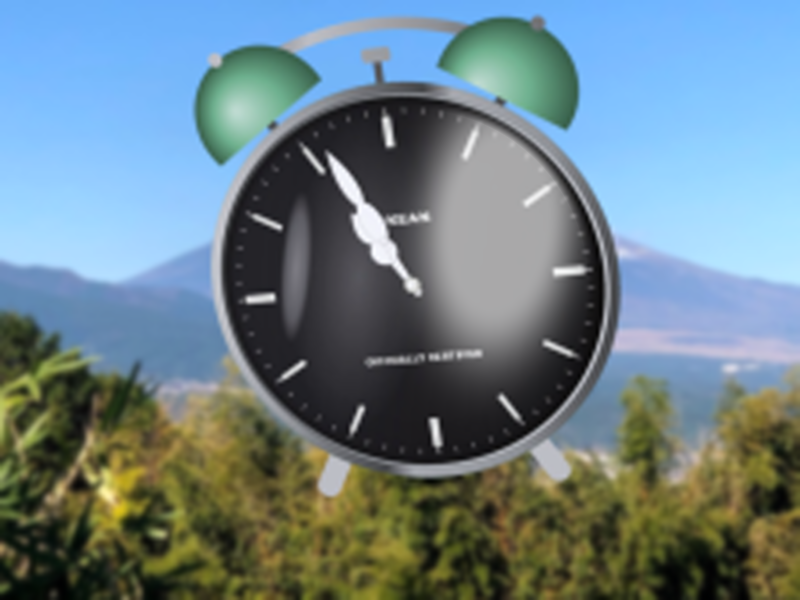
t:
10:56
